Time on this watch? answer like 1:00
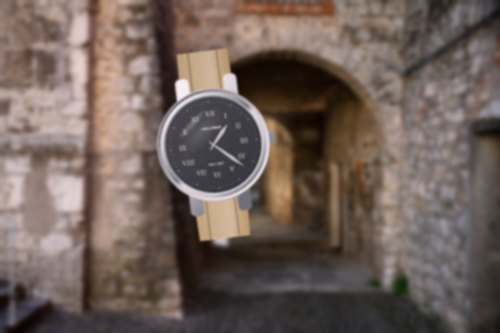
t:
1:22
